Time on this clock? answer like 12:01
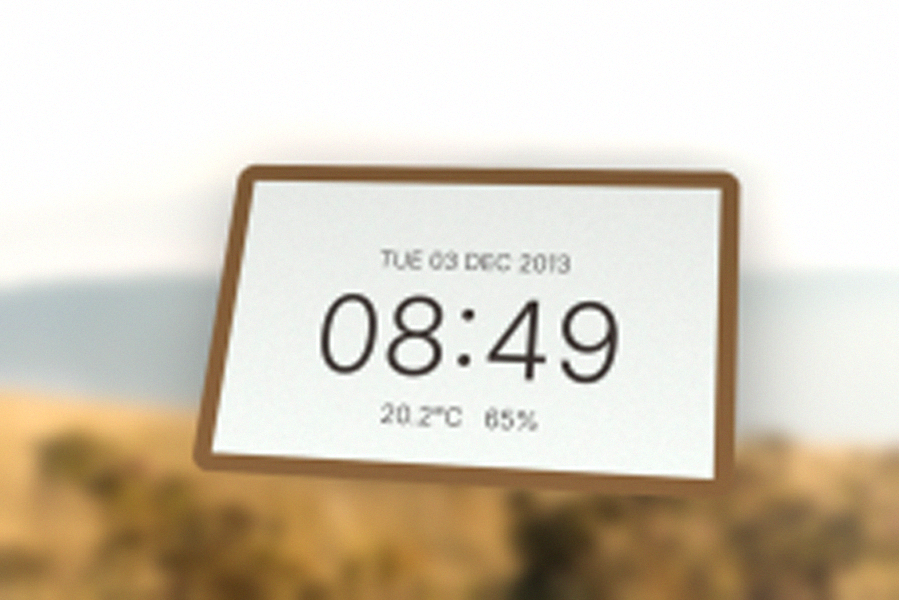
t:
8:49
